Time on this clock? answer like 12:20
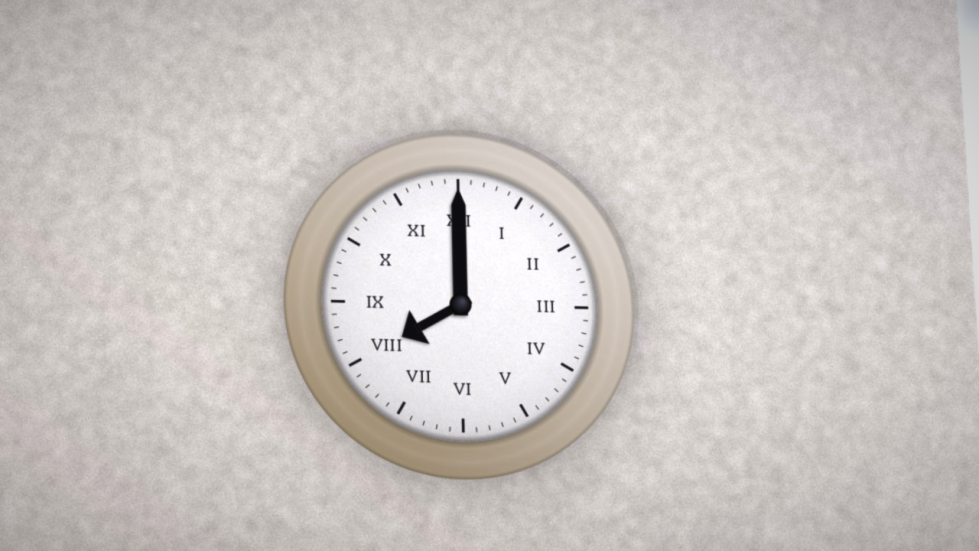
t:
8:00
